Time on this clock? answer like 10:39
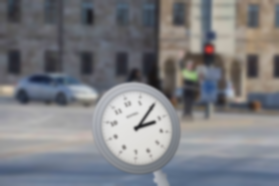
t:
3:10
